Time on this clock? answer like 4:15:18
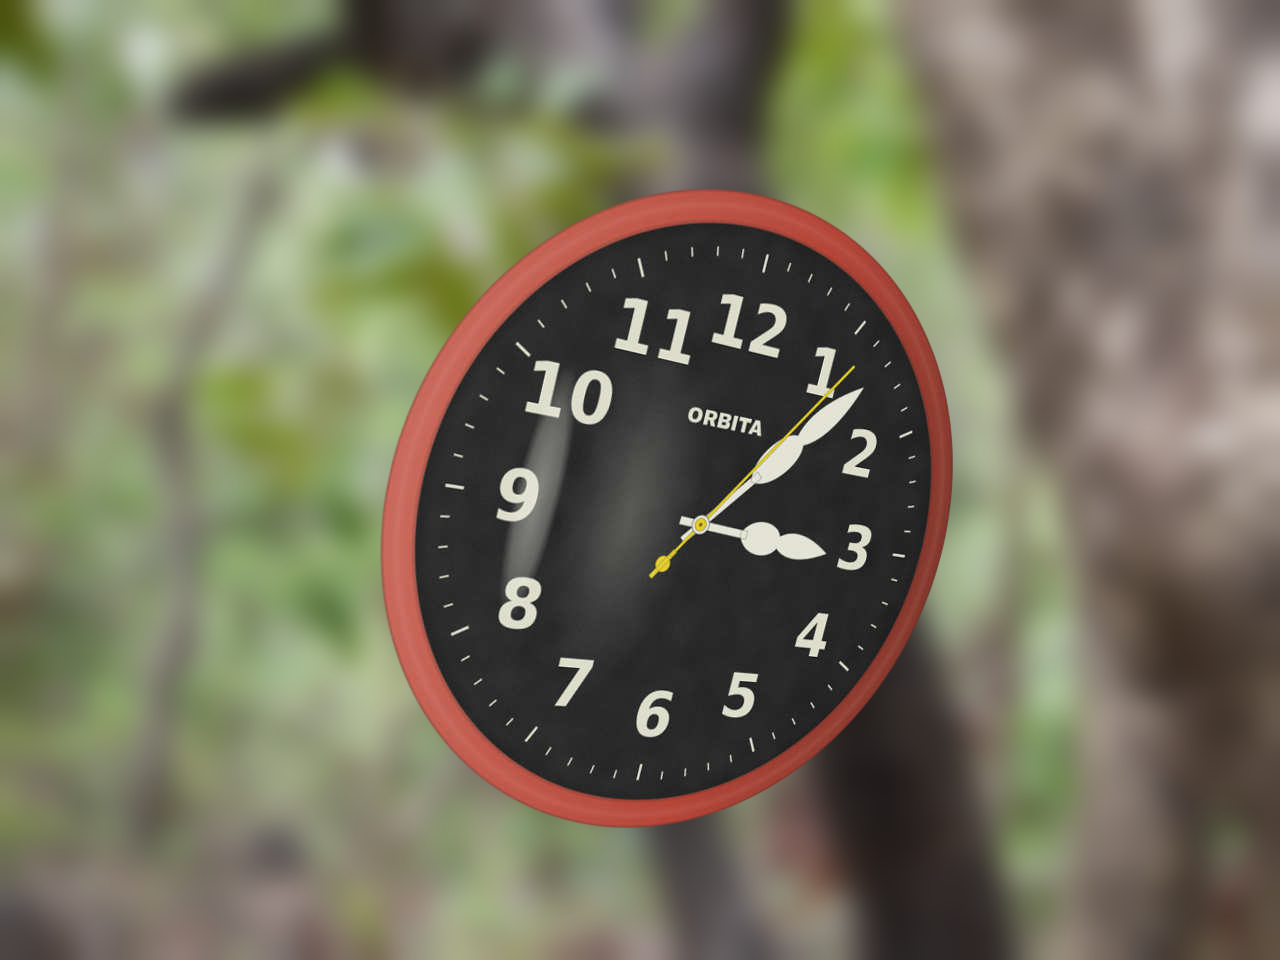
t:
3:07:06
